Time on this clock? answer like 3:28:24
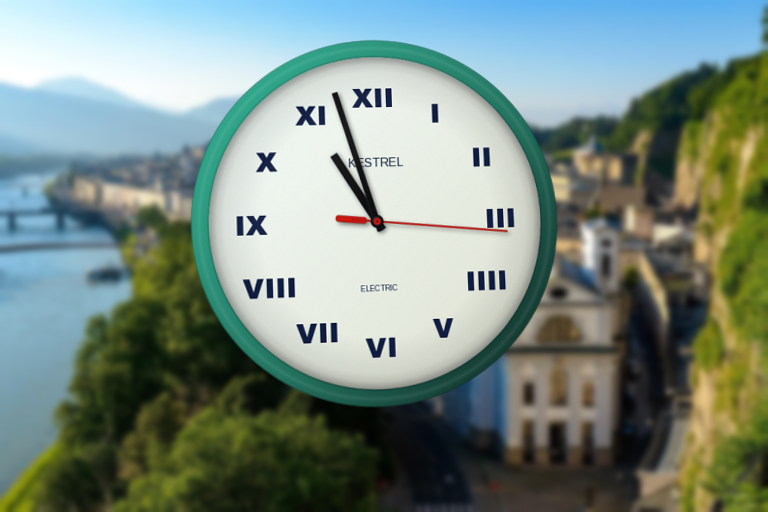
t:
10:57:16
